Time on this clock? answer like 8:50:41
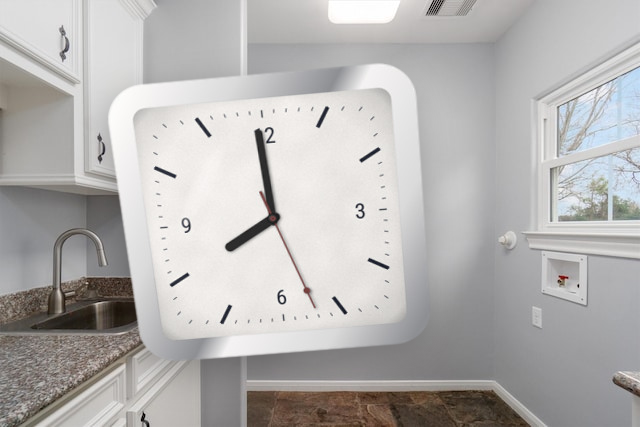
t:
7:59:27
